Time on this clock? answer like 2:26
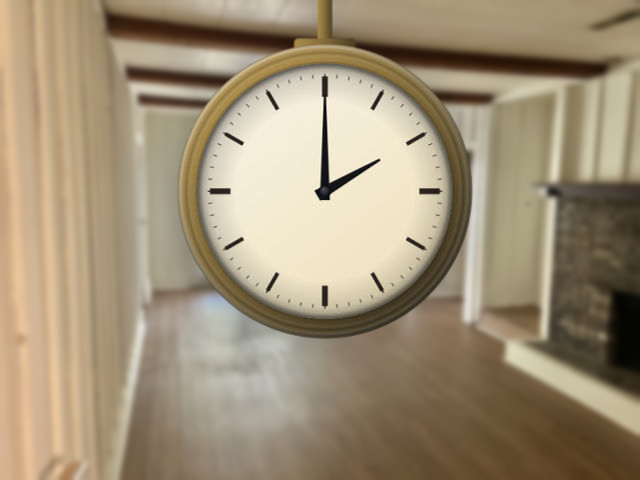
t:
2:00
